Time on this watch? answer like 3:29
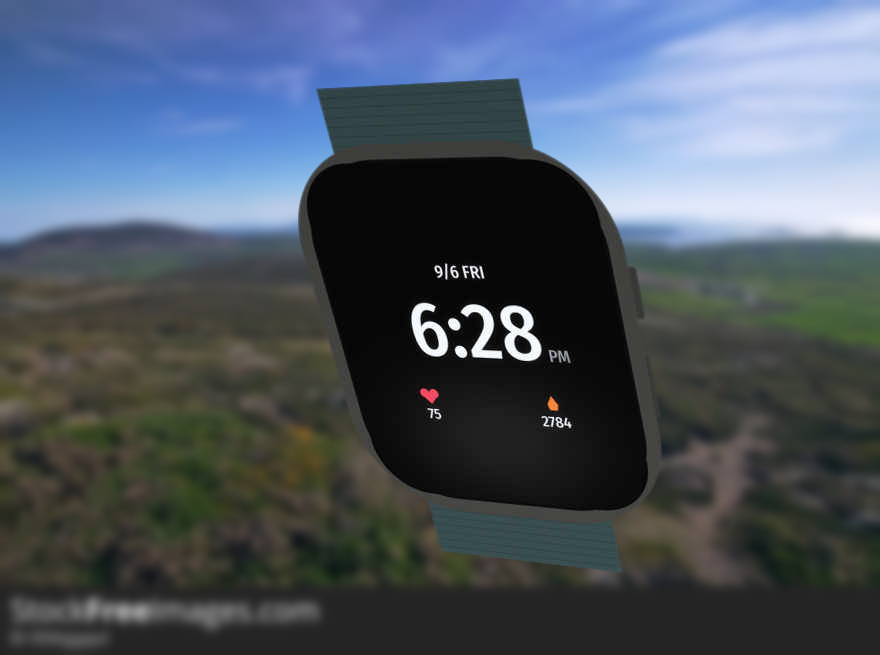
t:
6:28
